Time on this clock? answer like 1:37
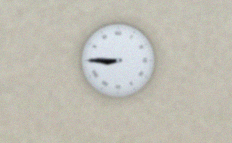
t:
8:45
